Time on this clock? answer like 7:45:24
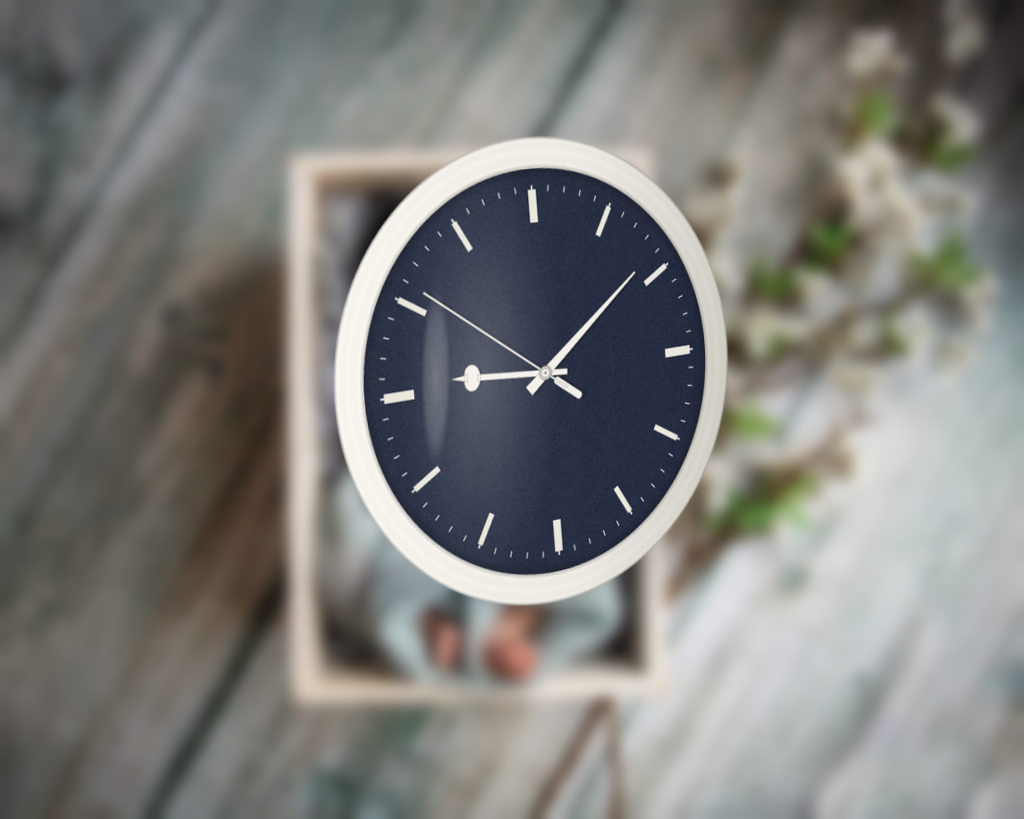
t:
9:08:51
